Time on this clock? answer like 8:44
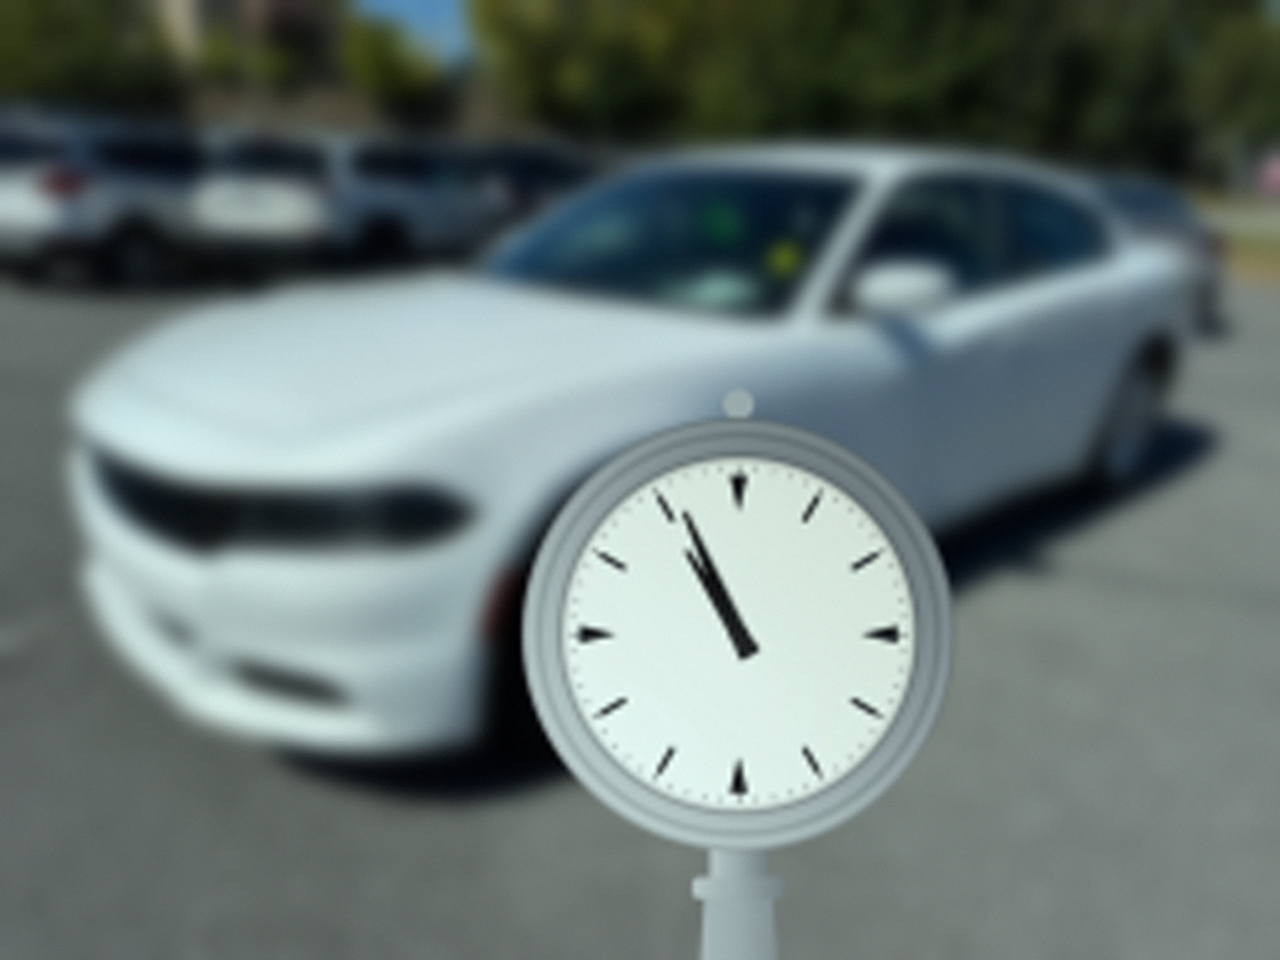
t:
10:56
